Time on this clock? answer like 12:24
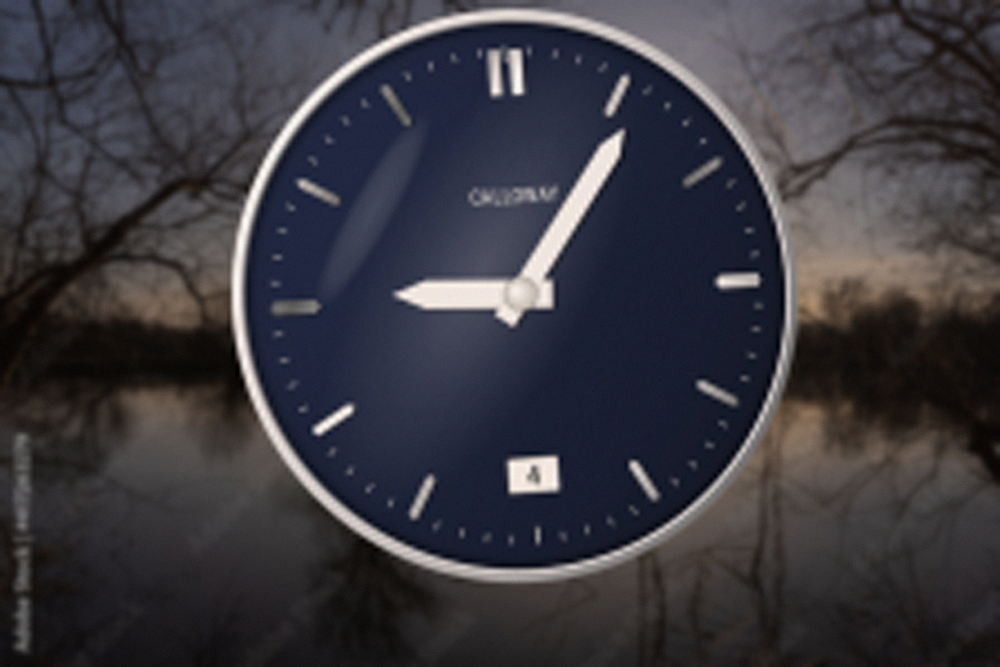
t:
9:06
